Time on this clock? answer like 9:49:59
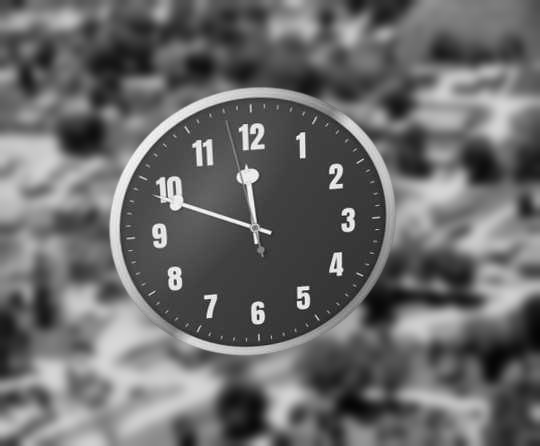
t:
11:48:58
